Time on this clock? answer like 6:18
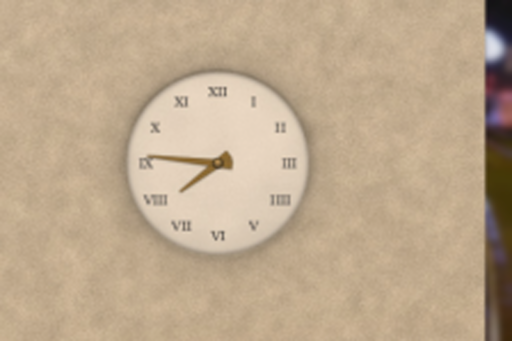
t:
7:46
